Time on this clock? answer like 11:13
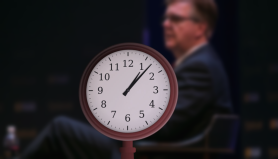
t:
1:07
